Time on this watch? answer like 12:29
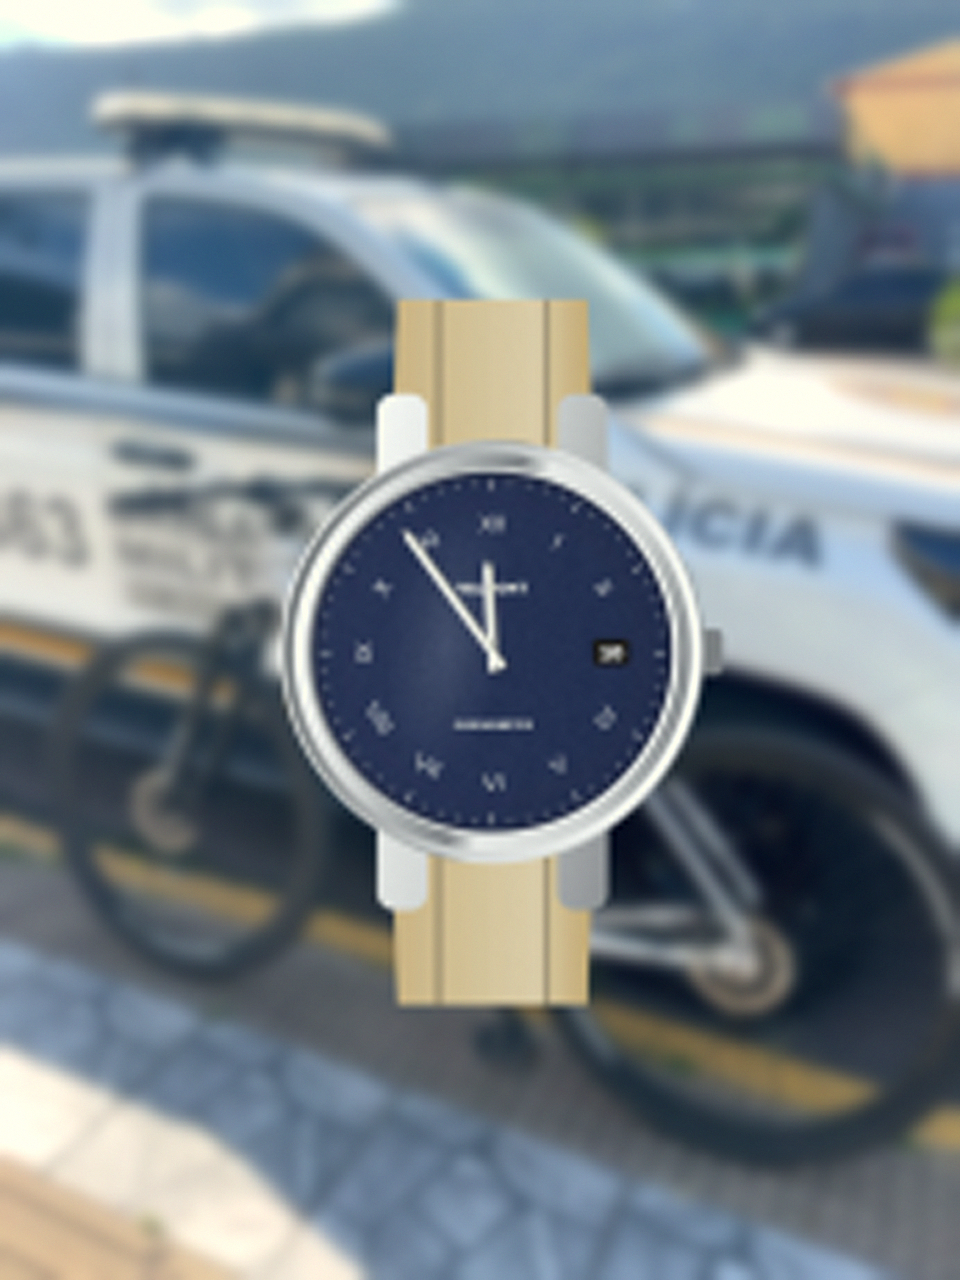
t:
11:54
